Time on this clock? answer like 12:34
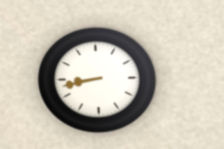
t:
8:43
